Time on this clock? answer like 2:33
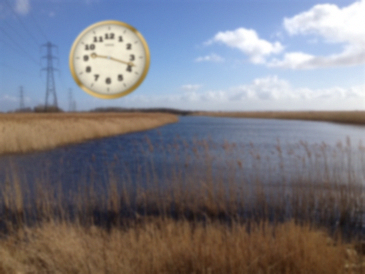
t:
9:18
